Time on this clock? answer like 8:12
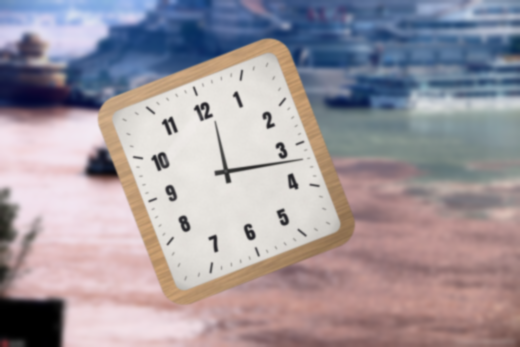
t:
12:17
